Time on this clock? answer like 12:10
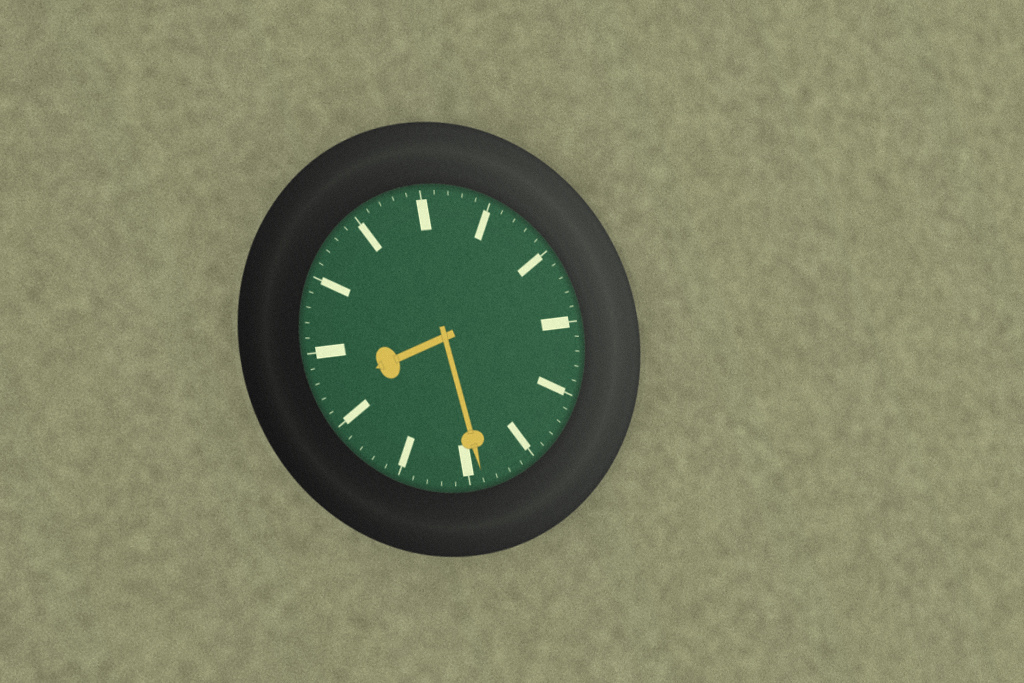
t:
8:29
